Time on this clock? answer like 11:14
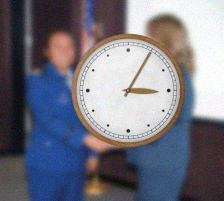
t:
3:05
